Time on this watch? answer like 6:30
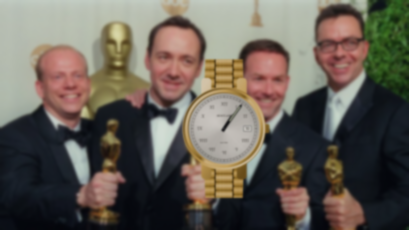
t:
1:06
